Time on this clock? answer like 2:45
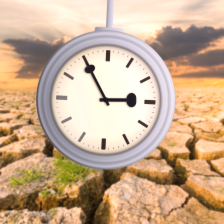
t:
2:55
